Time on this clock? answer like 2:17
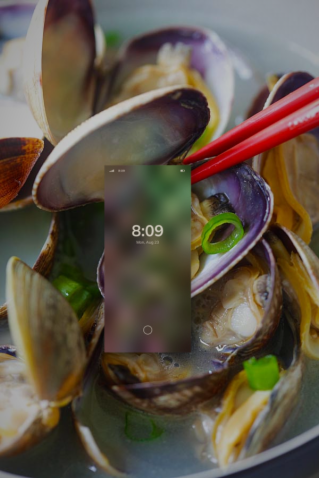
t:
8:09
